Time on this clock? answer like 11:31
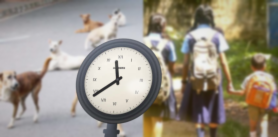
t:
11:39
